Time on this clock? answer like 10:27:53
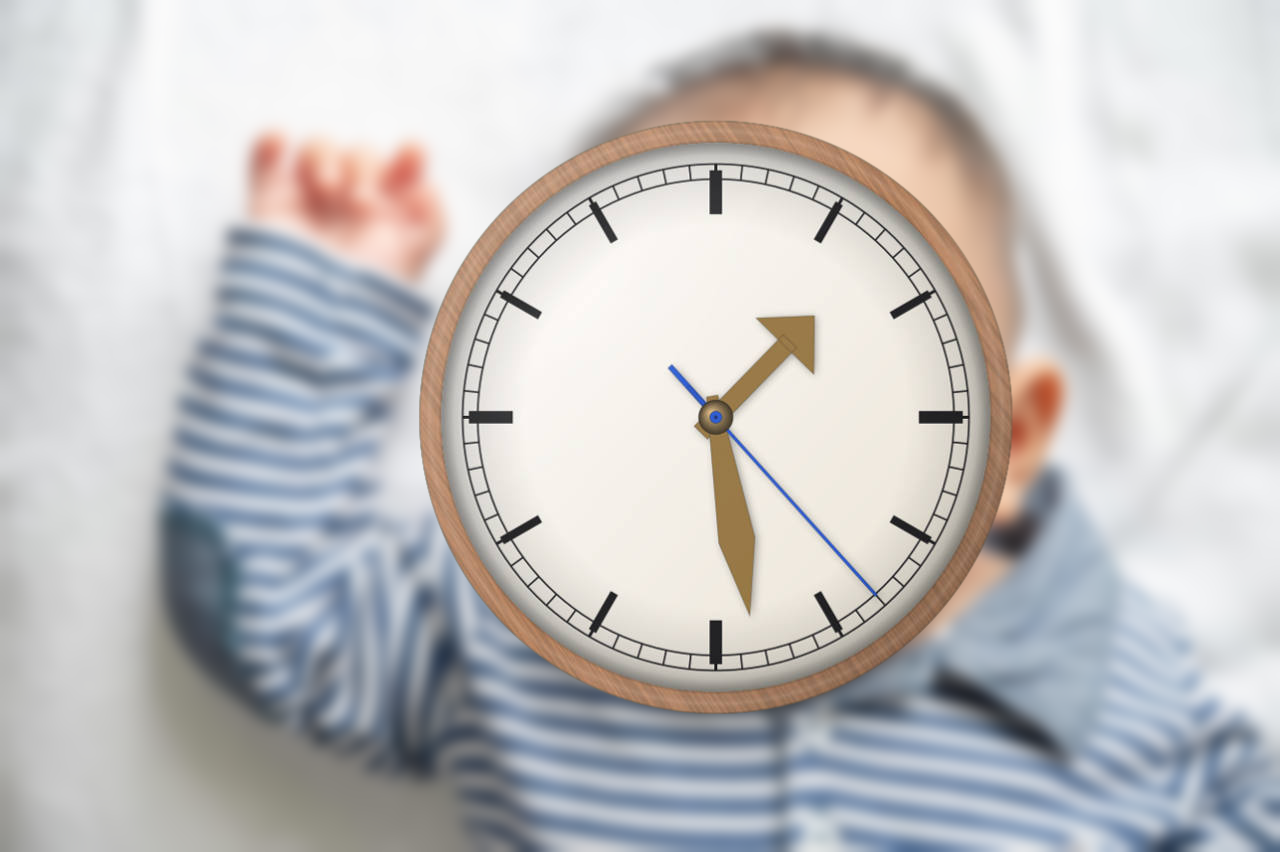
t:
1:28:23
